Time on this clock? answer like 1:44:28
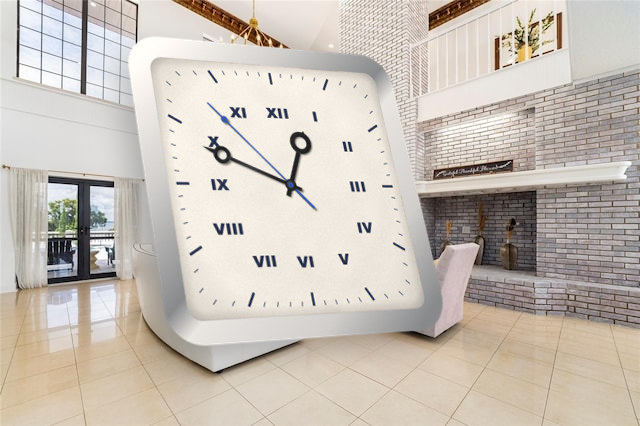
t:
12:48:53
